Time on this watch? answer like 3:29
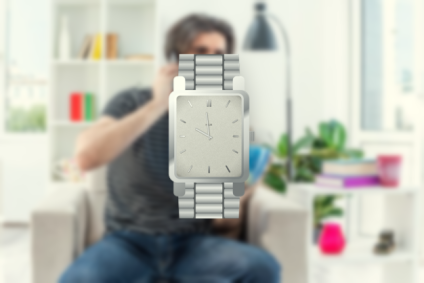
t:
9:59
